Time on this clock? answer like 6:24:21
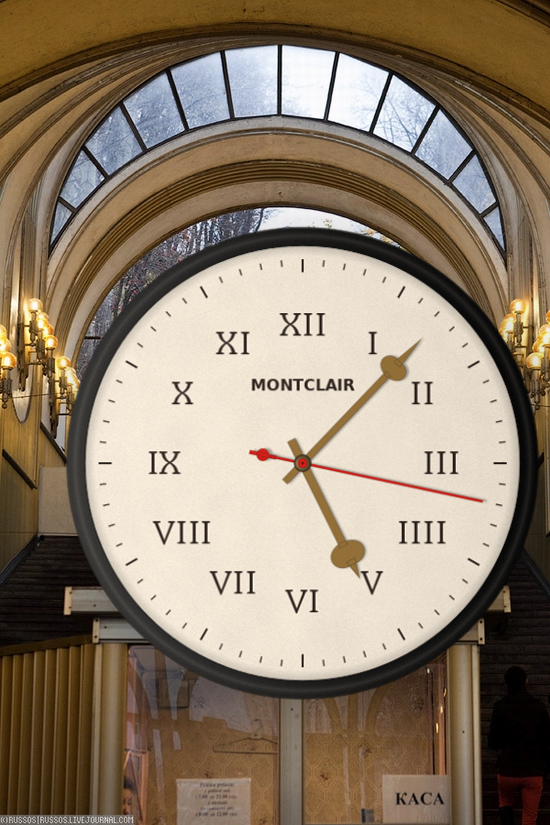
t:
5:07:17
